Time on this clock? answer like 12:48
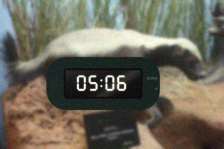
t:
5:06
